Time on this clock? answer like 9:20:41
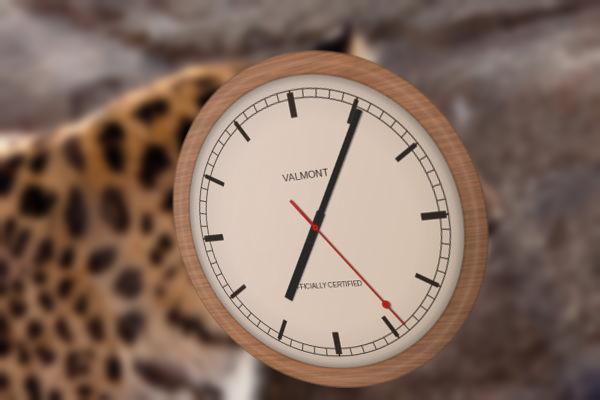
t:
7:05:24
